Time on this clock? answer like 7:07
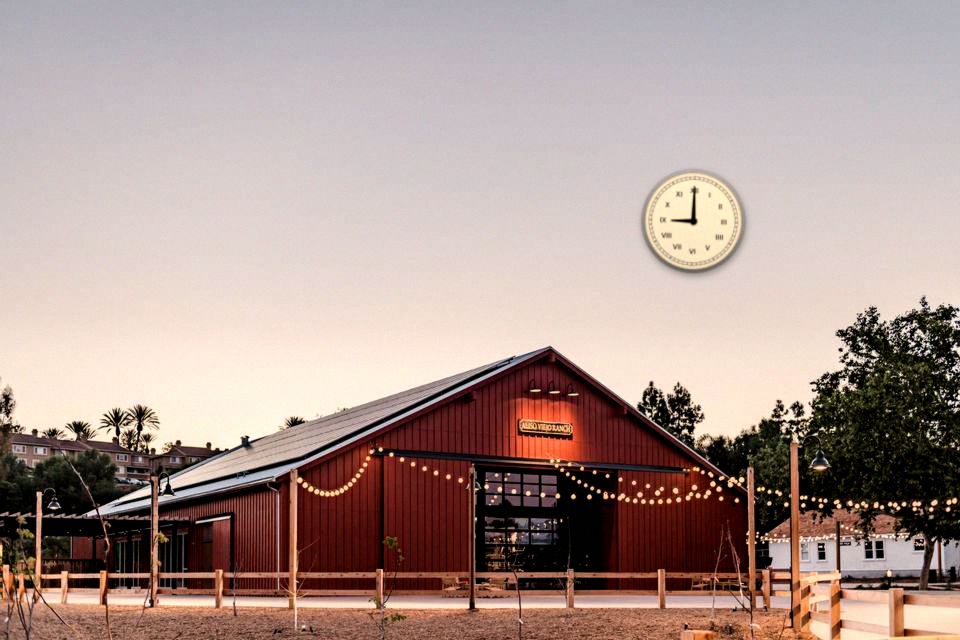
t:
9:00
